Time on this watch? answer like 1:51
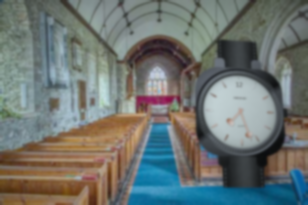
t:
7:27
